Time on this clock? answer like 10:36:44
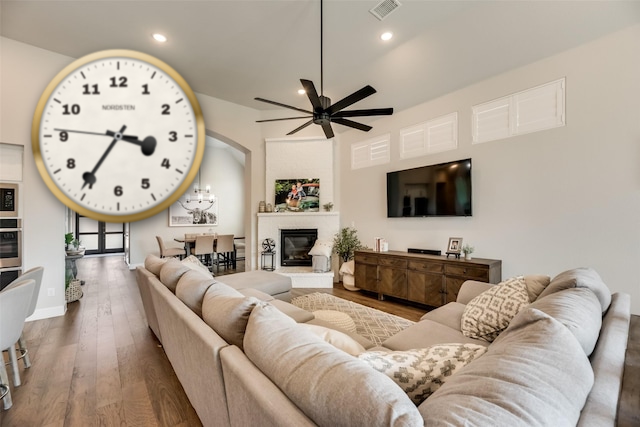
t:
3:35:46
